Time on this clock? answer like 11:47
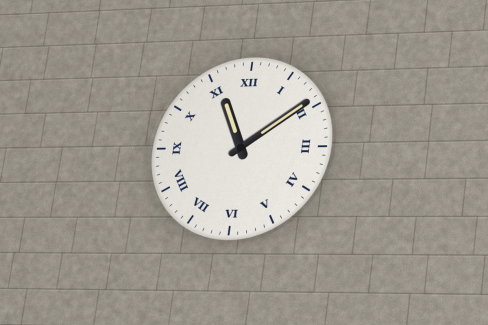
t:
11:09
